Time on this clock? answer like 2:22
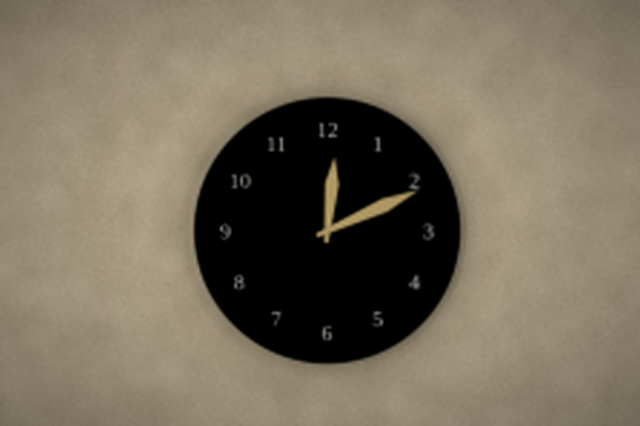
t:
12:11
